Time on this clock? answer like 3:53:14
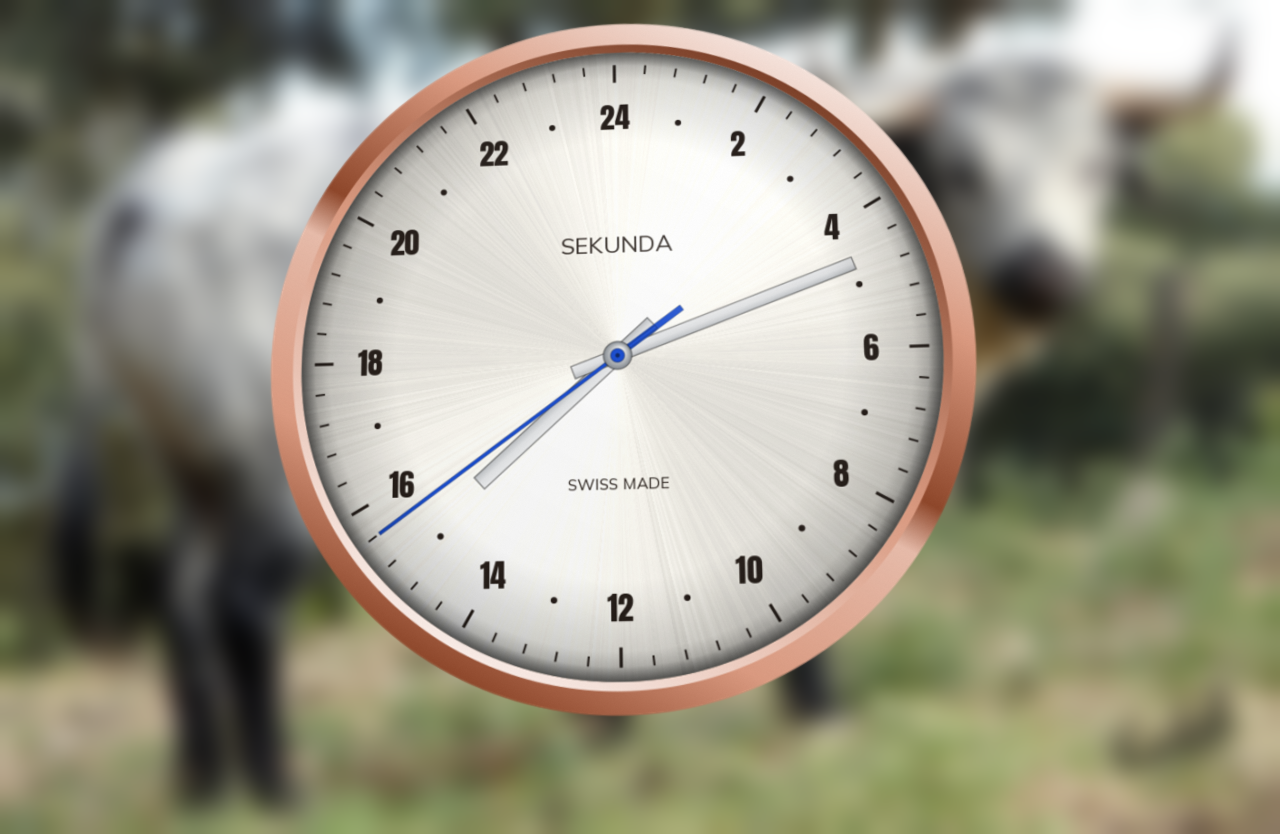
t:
15:11:39
